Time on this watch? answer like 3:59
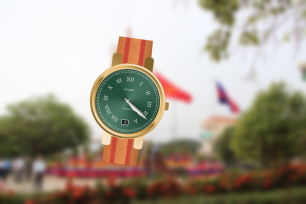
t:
4:21
